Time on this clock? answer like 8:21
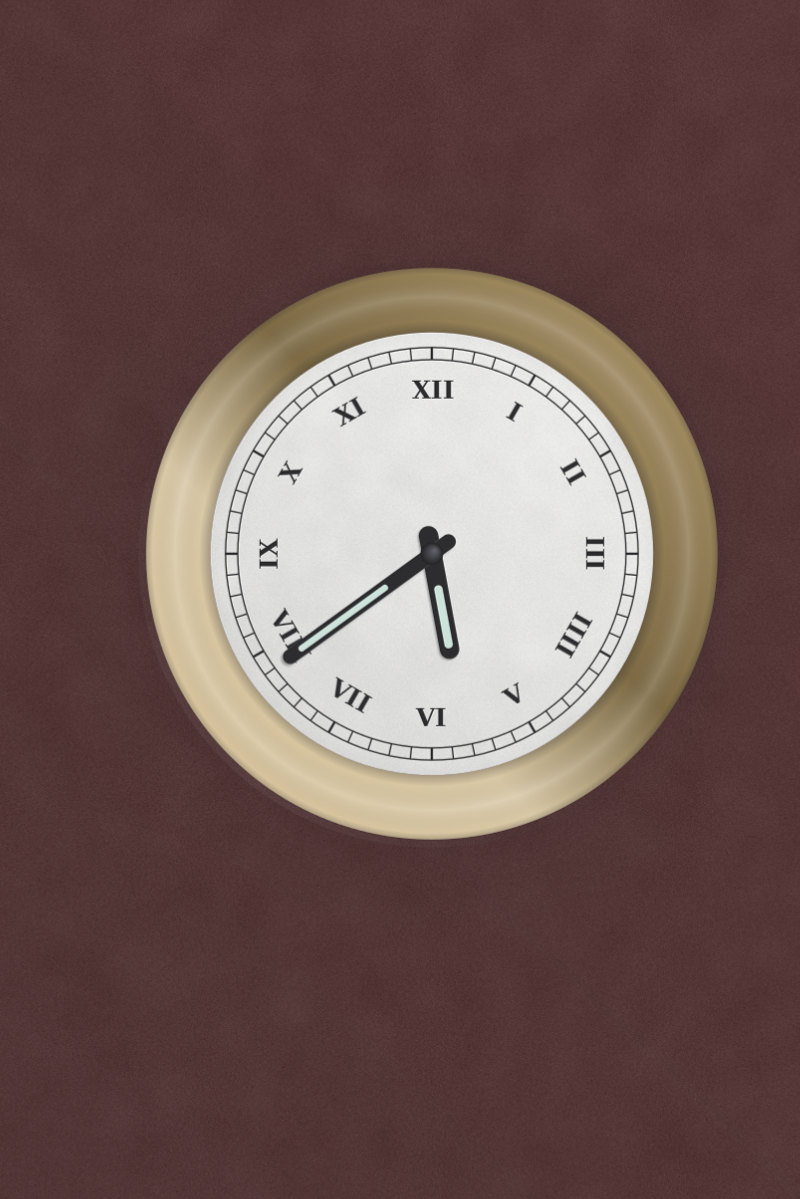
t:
5:39
